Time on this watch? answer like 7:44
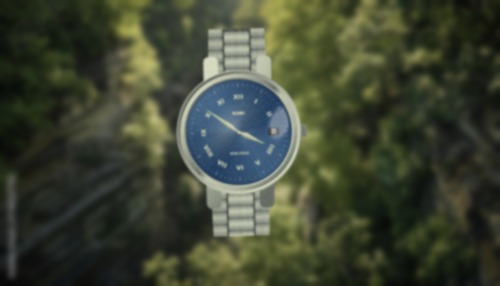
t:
3:51
